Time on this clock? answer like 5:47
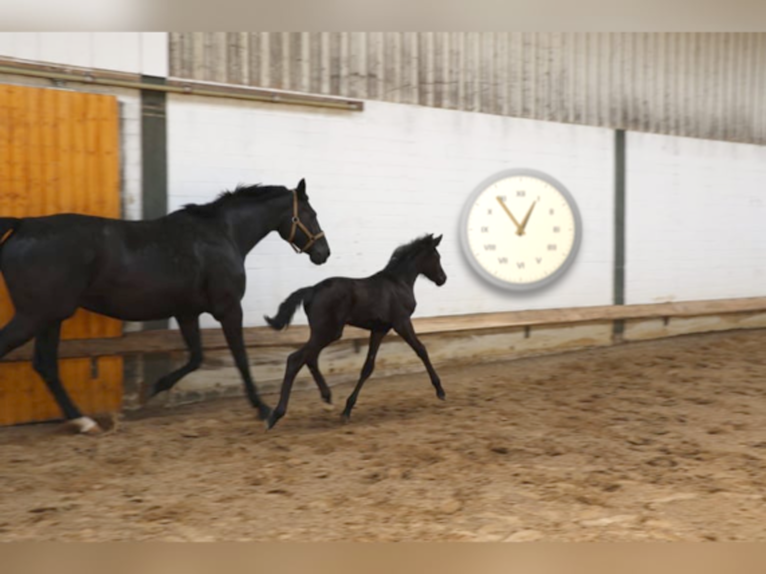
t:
12:54
